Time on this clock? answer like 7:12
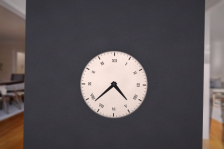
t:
4:38
